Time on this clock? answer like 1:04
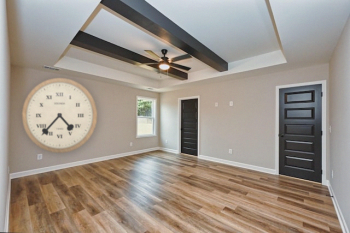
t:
4:37
